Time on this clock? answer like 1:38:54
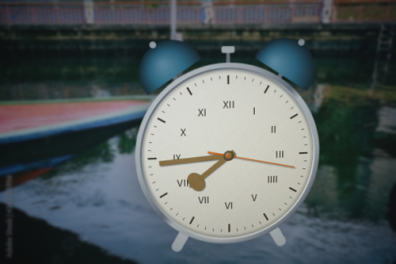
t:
7:44:17
